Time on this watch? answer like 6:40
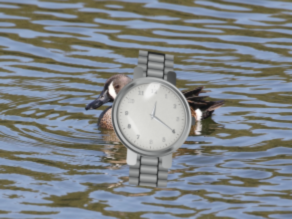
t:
12:20
